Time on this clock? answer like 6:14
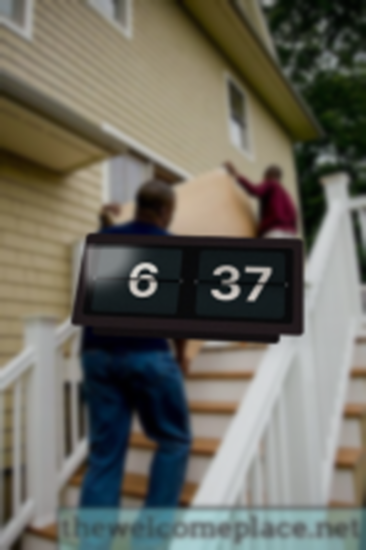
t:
6:37
